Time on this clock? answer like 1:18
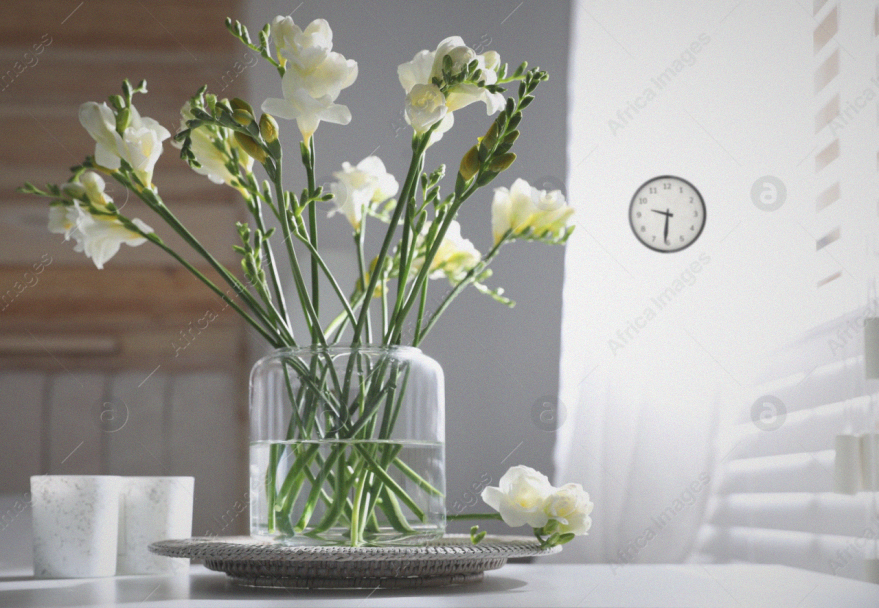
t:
9:31
